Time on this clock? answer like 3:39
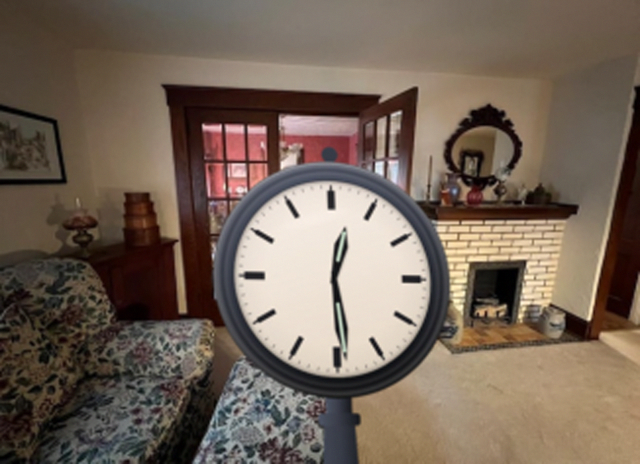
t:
12:29
